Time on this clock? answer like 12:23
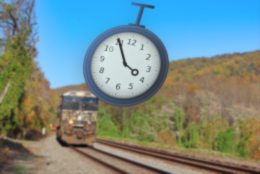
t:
3:55
